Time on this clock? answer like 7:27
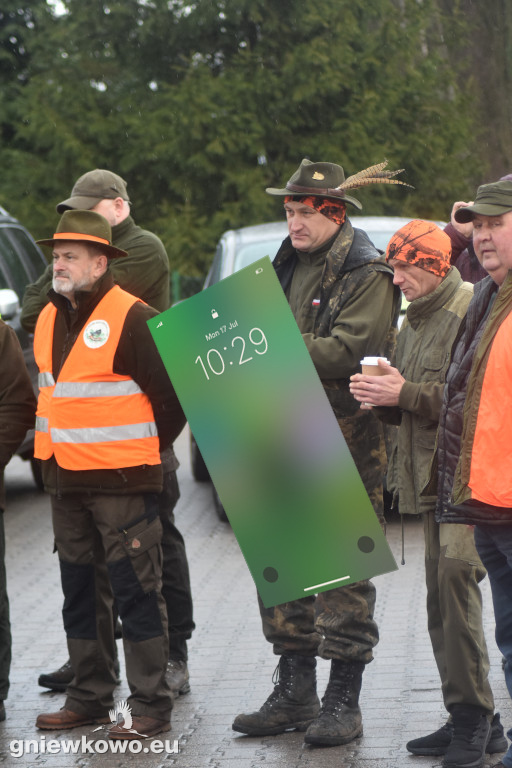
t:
10:29
